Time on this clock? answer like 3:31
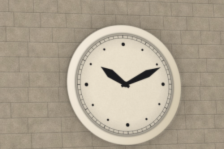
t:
10:11
